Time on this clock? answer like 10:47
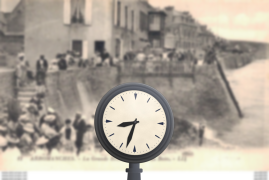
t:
8:33
